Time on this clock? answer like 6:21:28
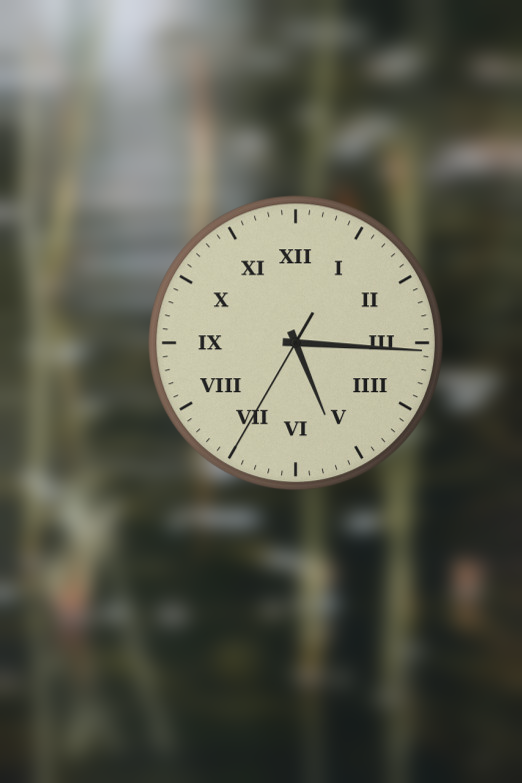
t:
5:15:35
